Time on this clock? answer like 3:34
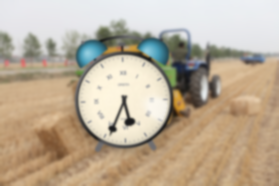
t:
5:34
